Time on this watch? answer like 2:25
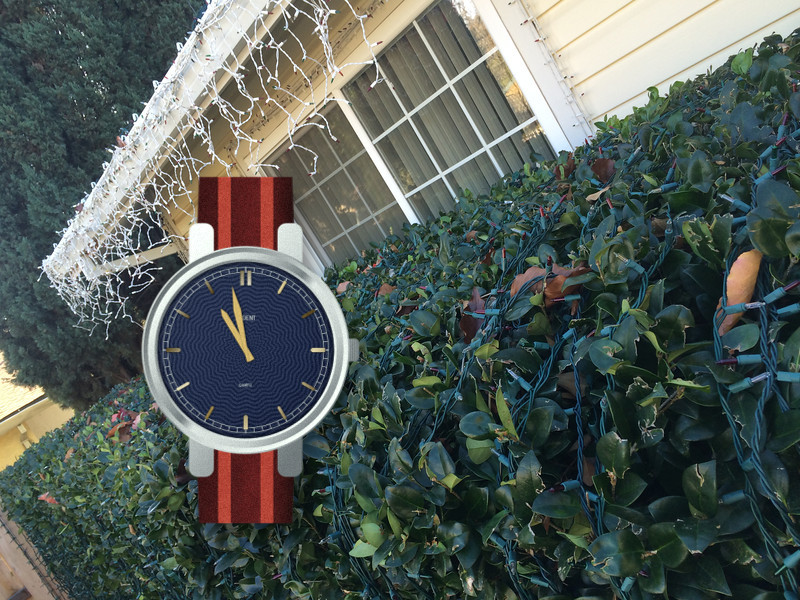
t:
10:58
